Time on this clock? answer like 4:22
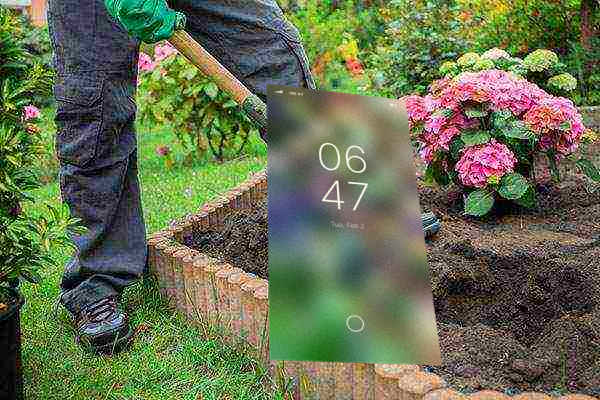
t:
6:47
